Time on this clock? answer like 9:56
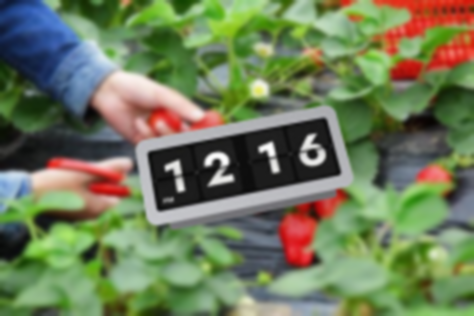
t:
12:16
